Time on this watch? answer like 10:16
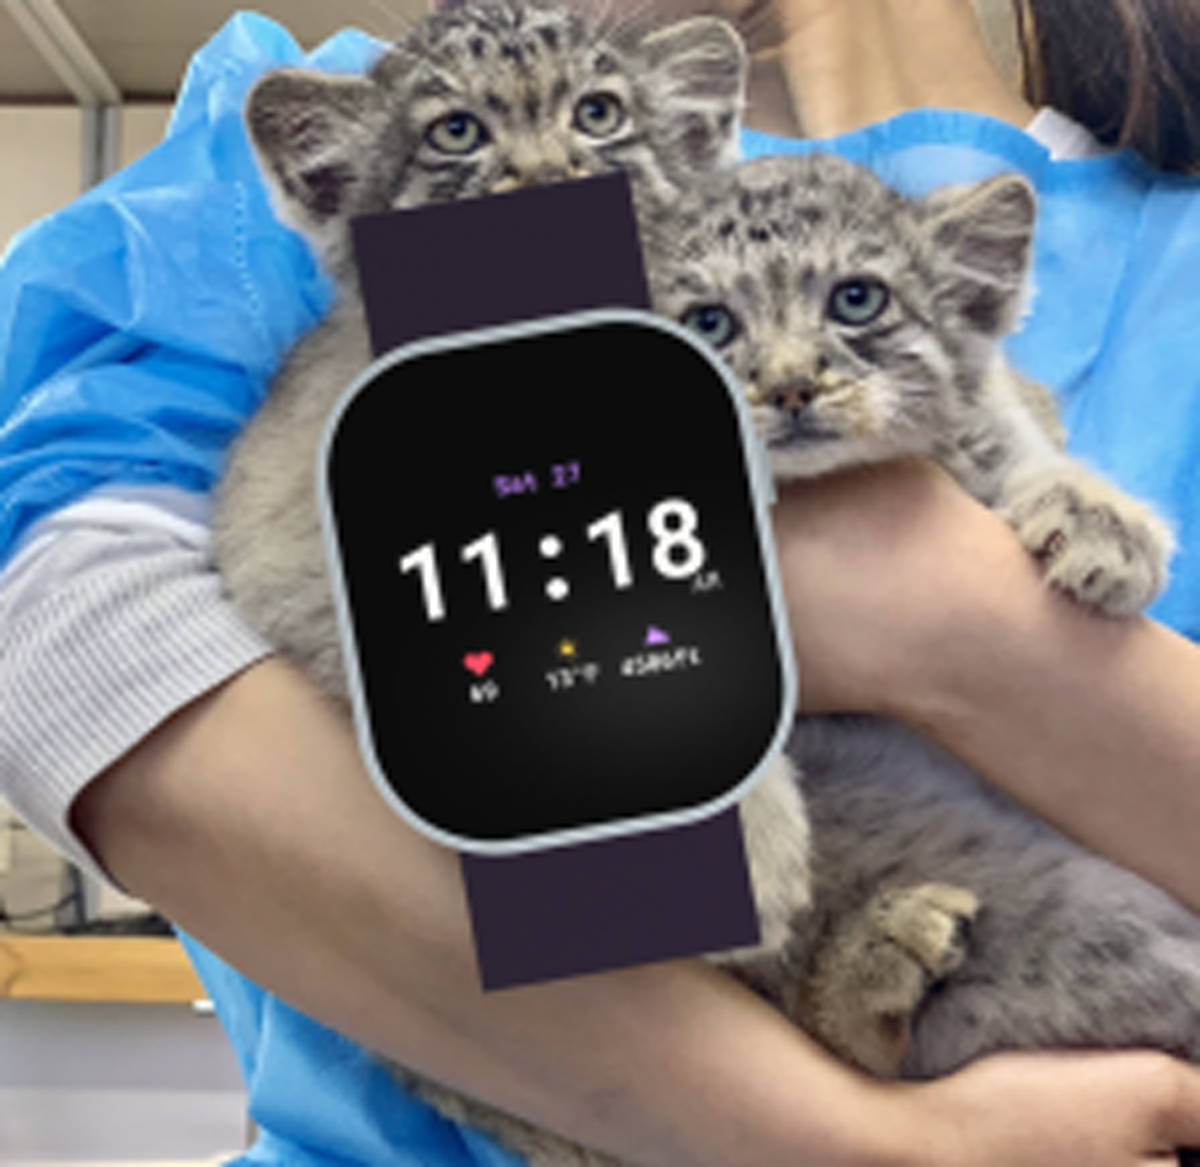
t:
11:18
